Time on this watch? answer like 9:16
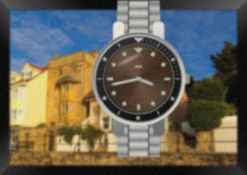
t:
3:43
